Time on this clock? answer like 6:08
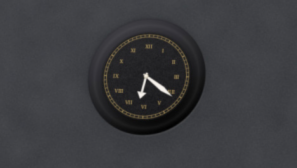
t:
6:21
